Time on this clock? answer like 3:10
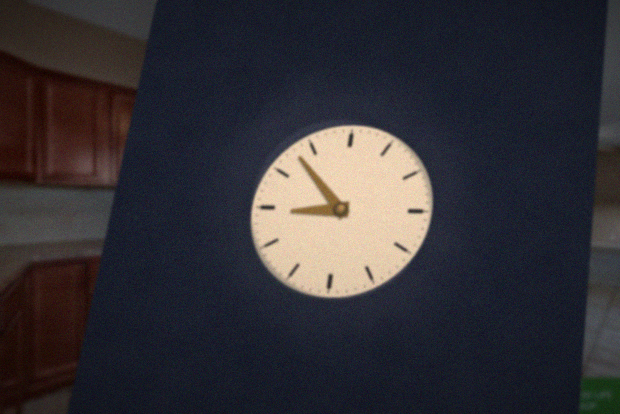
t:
8:53
